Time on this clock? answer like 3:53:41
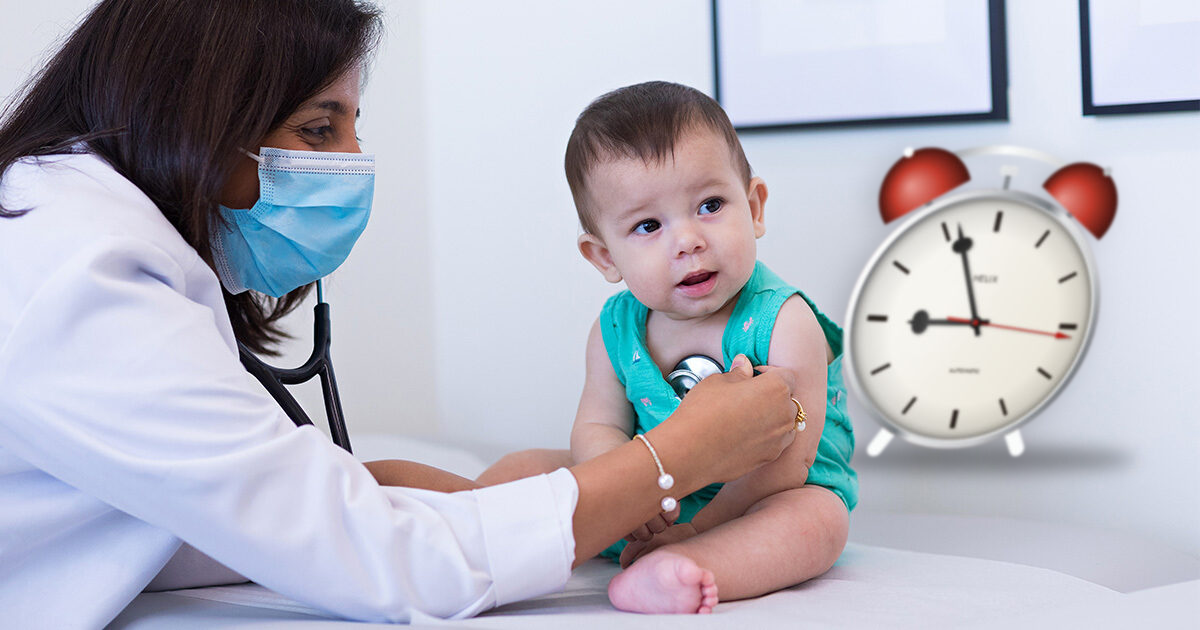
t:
8:56:16
